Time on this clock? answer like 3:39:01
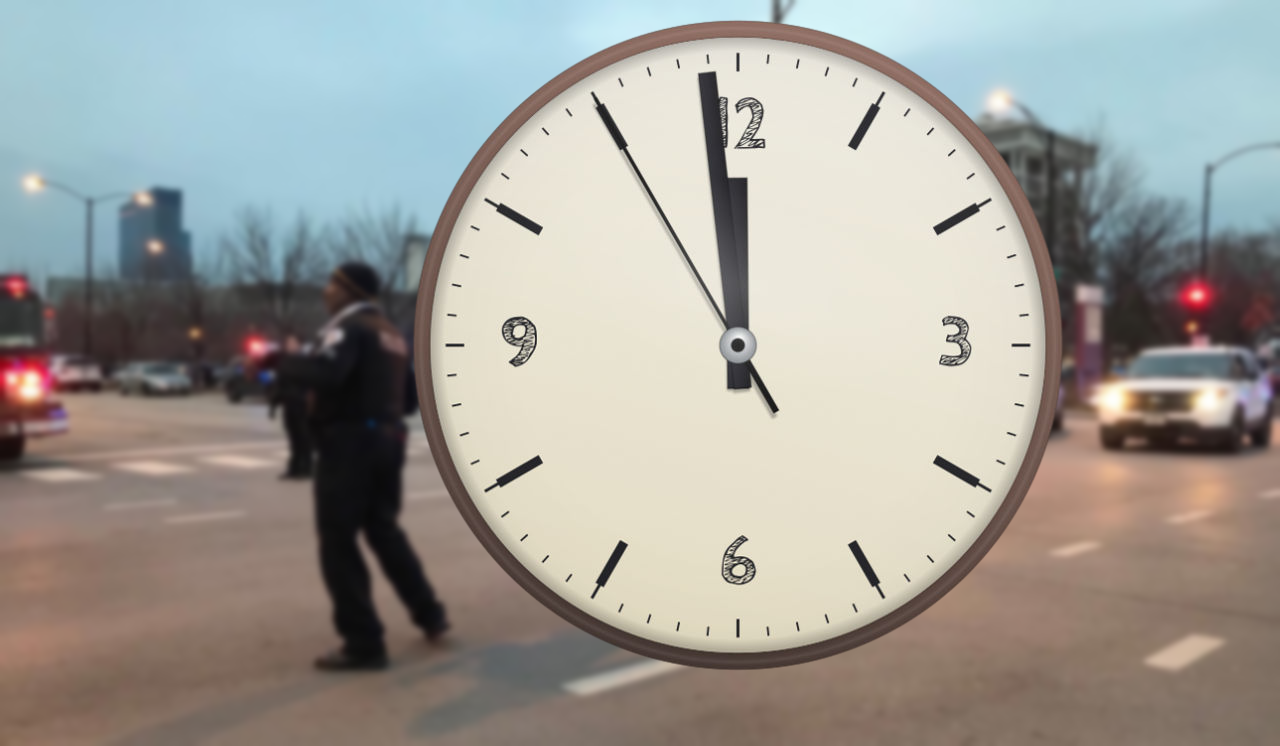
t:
11:58:55
